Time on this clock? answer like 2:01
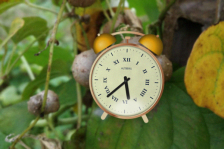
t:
5:38
